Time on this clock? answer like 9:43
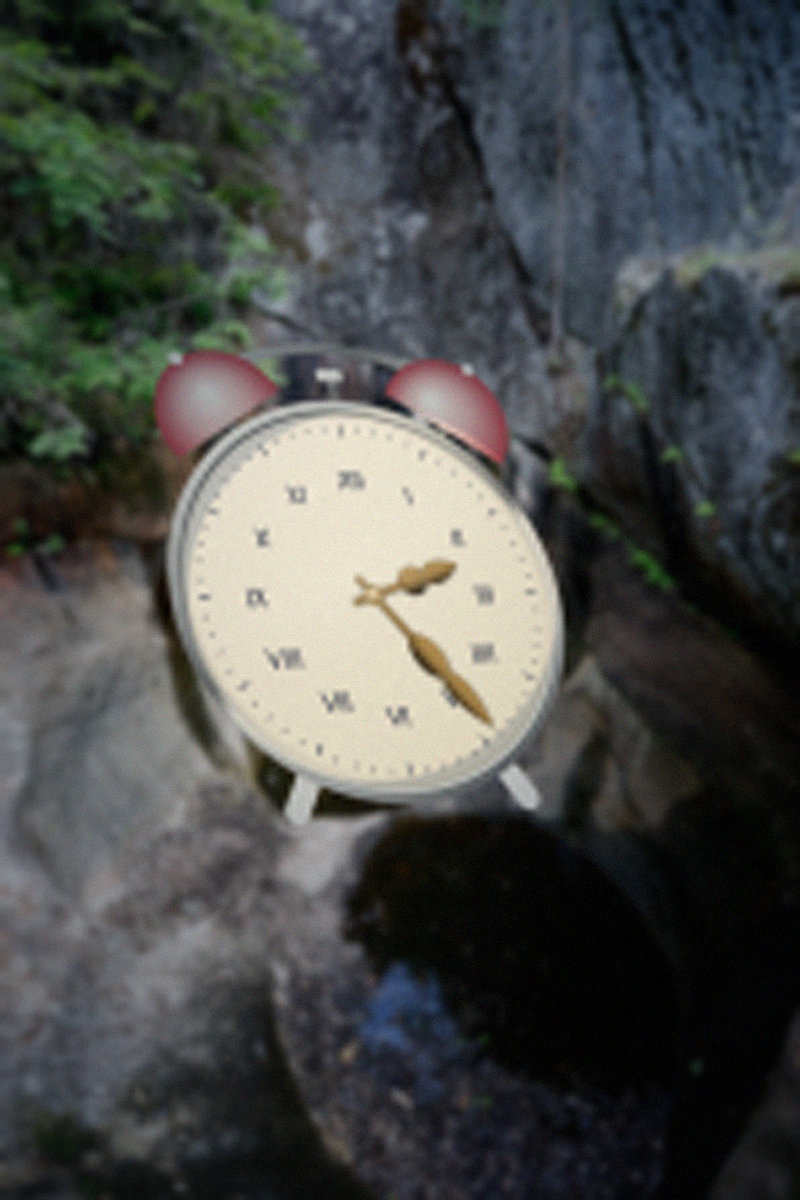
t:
2:24
